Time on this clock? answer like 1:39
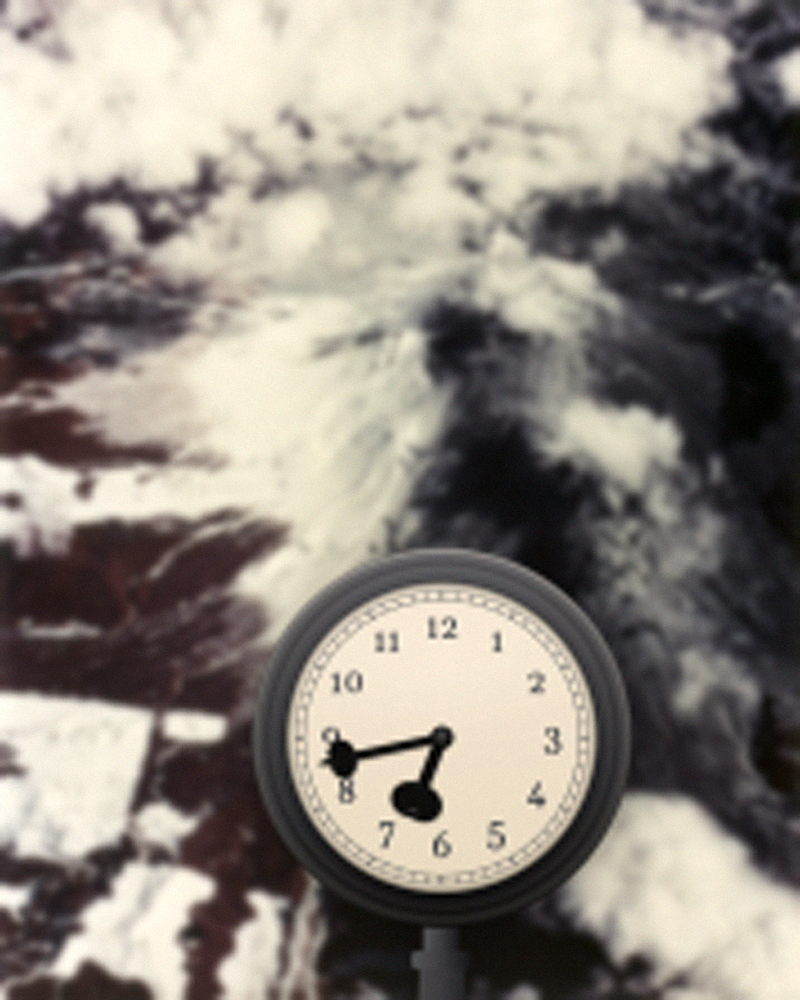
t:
6:43
